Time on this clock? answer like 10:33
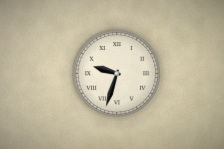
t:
9:33
